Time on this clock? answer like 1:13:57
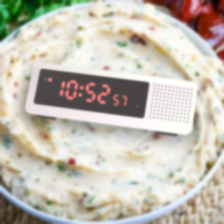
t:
10:52:57
